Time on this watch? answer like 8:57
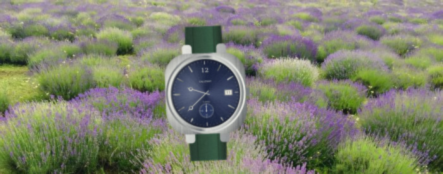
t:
9:38
